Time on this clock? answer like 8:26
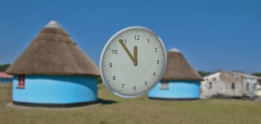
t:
11:54
